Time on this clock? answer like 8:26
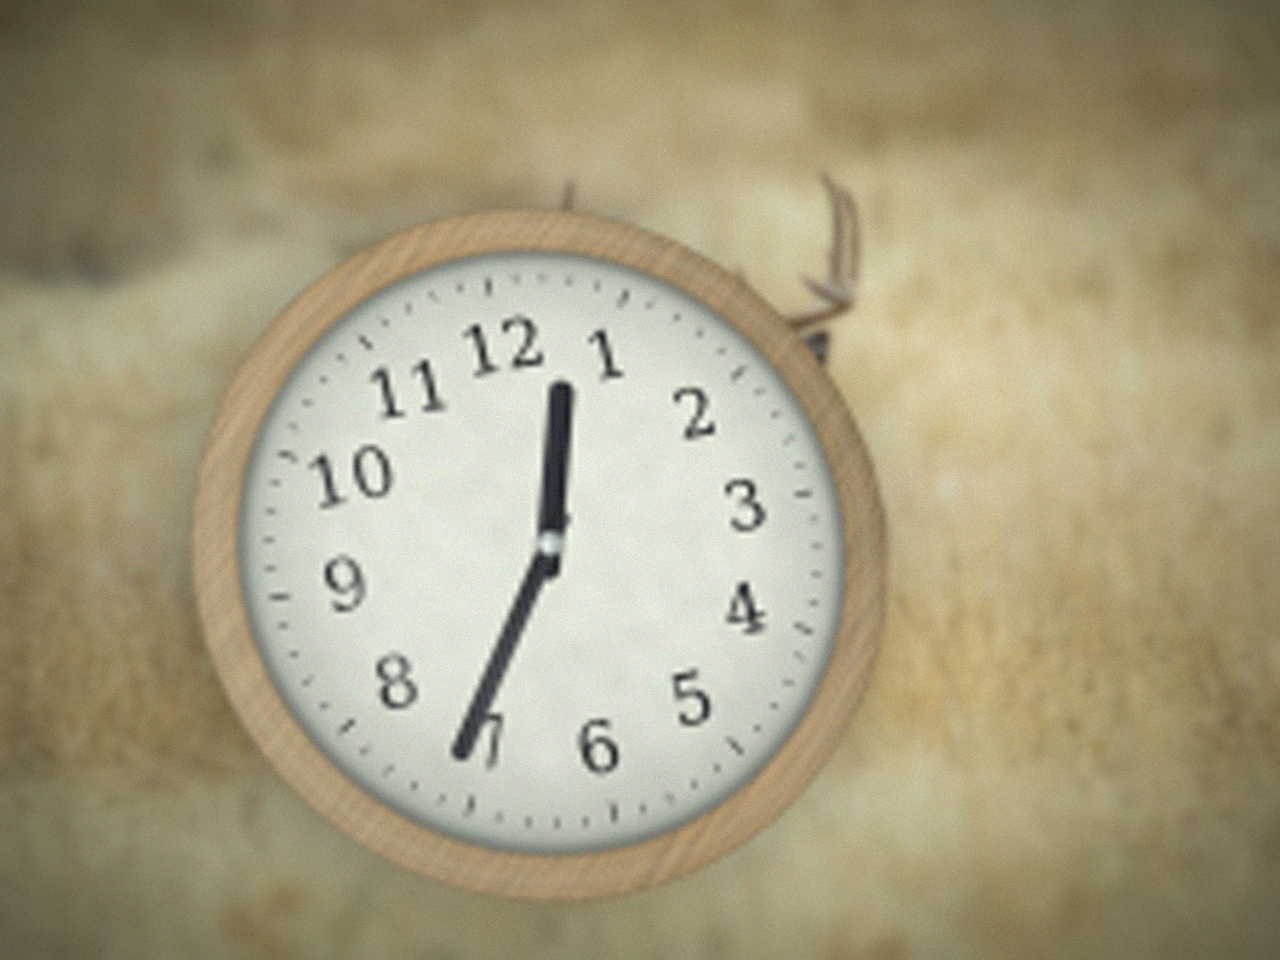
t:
12:36
